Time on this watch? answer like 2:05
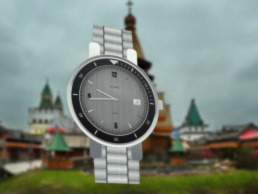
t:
9:44
